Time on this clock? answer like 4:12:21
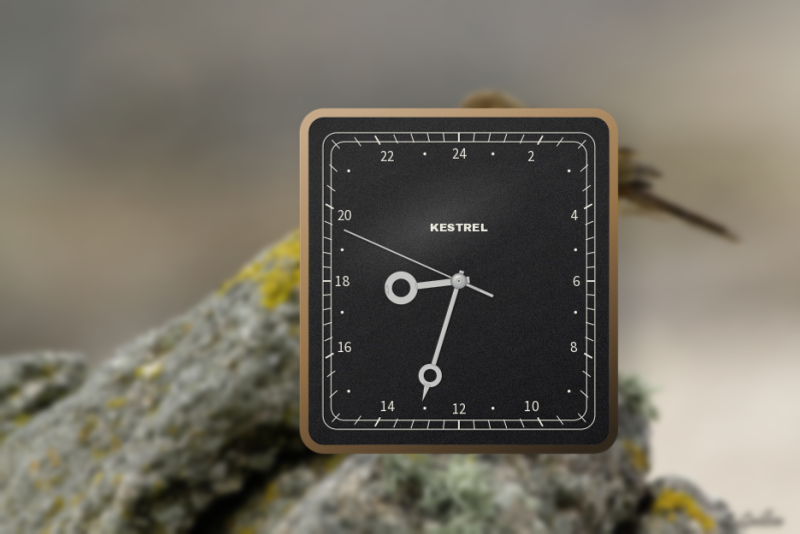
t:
17:32:49
